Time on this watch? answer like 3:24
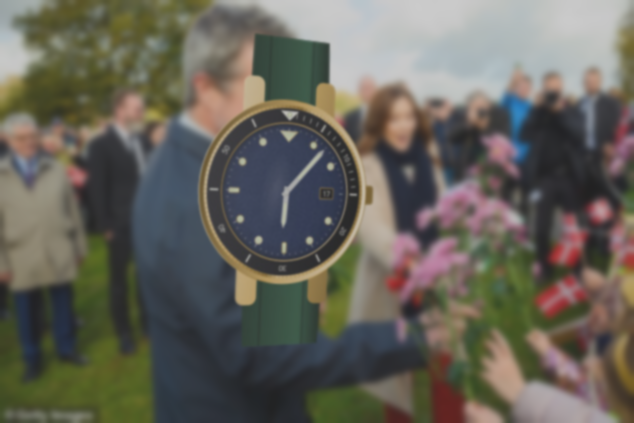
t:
6:07
